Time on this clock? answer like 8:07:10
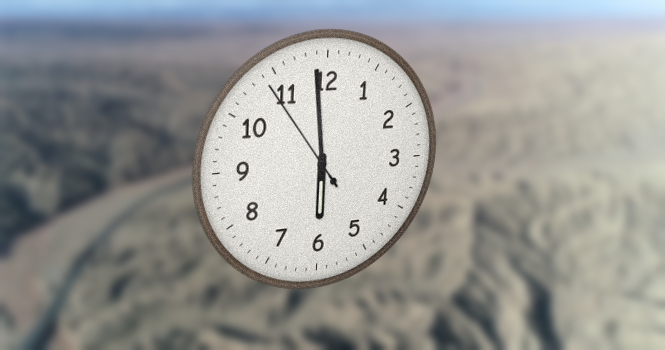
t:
5:58:54
